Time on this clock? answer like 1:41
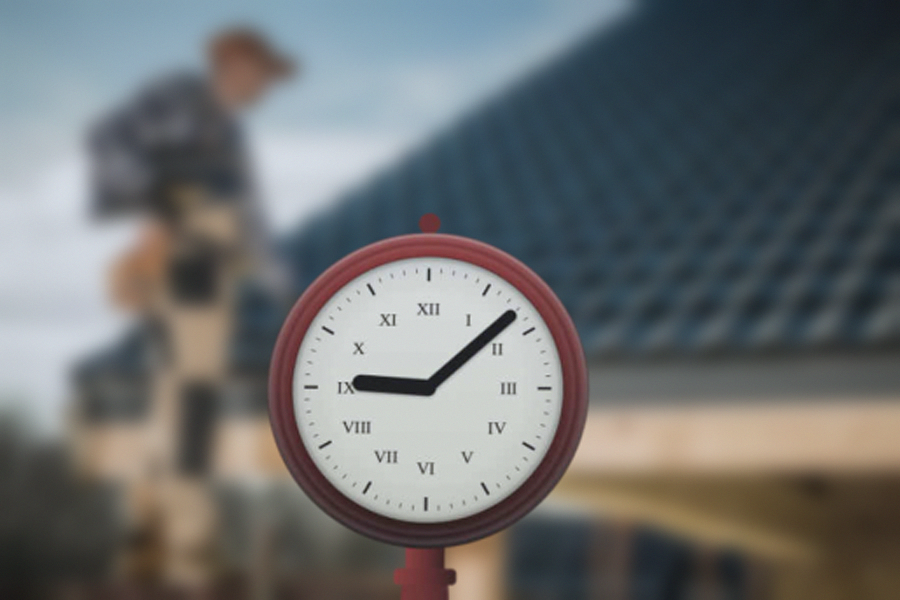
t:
9:08
